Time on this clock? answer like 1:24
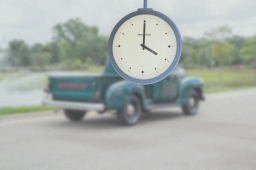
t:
4:00
